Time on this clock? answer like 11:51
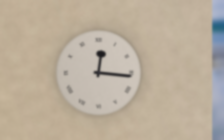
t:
12:16
